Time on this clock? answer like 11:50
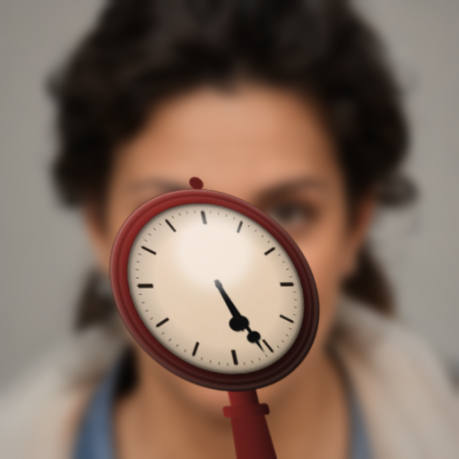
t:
5:26
